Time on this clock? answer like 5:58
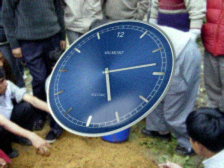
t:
5:13
